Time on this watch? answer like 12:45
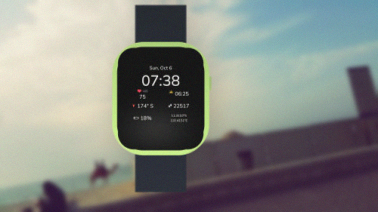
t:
7:38
